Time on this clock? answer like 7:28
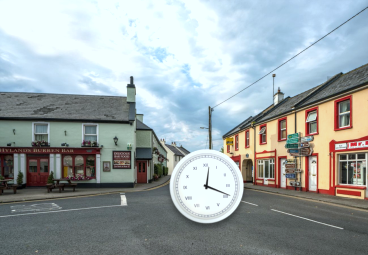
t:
12:19
